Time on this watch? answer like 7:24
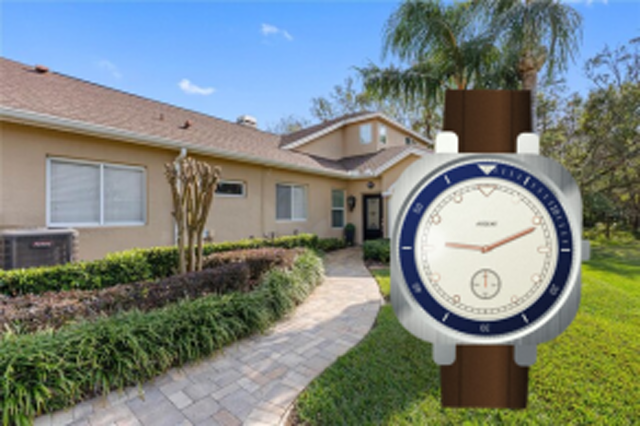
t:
9:11
